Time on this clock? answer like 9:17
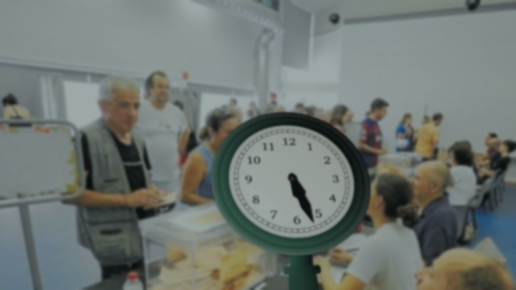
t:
5:27
